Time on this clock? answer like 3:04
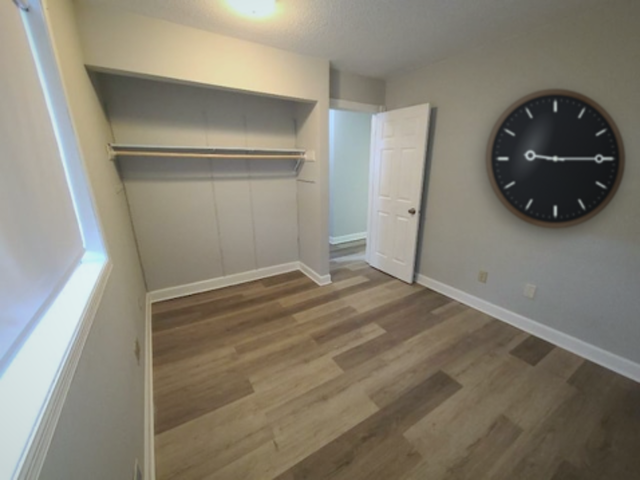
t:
9:15
